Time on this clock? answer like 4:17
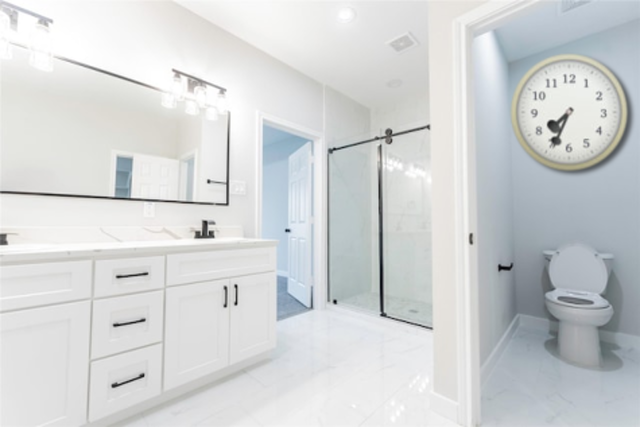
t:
7:34
